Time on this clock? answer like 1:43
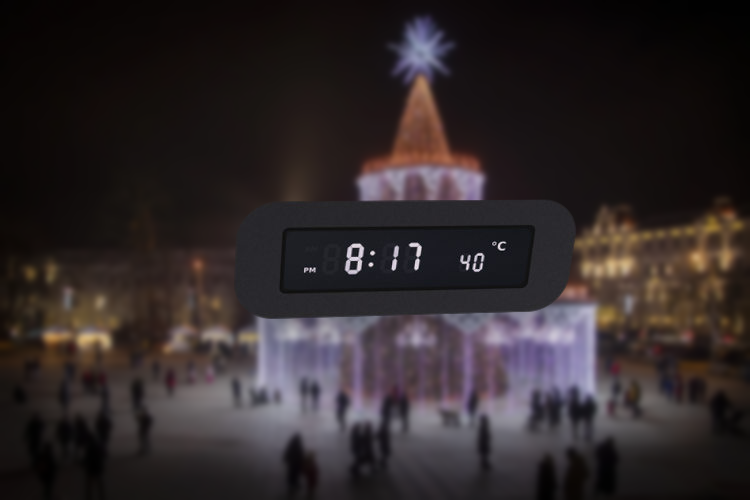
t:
8:17
